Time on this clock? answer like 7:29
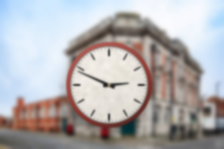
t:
2:49
